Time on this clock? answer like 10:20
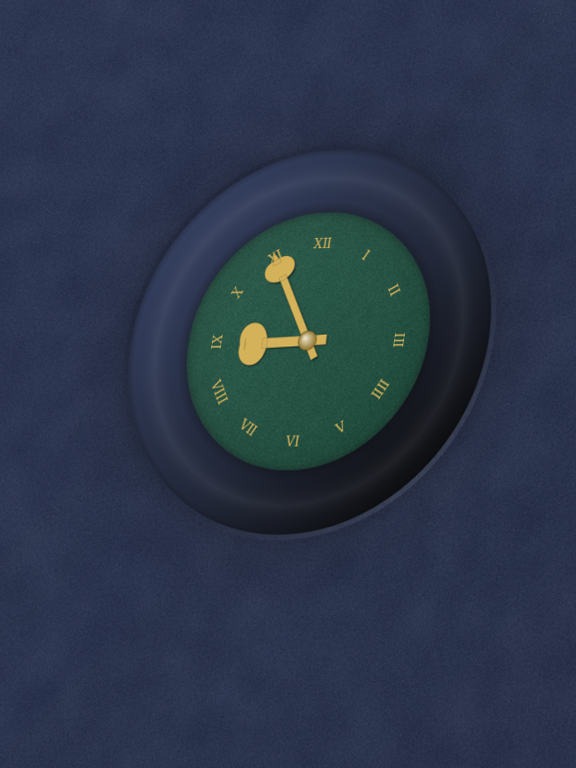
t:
8:55
